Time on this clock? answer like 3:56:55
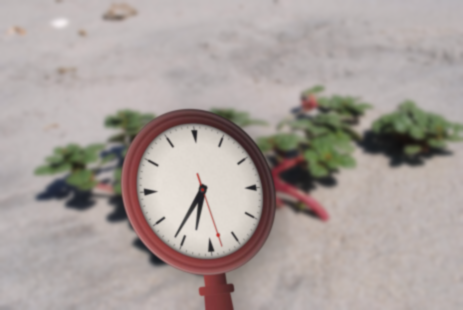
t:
6:36:28
